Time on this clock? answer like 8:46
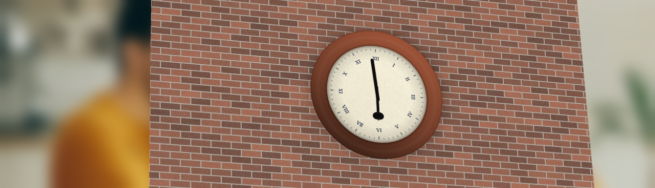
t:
5:59
